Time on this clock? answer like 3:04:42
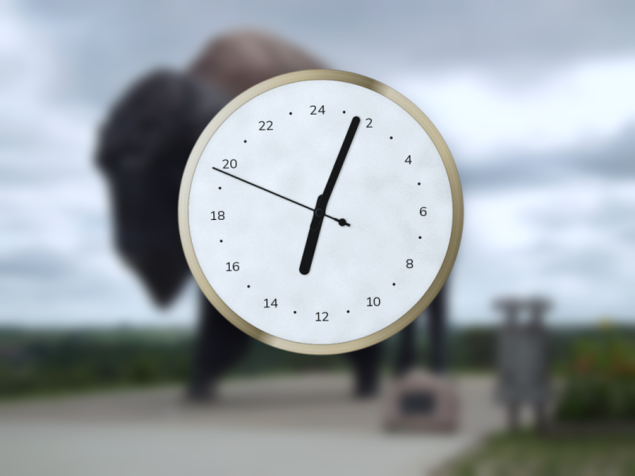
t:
13:03:49
